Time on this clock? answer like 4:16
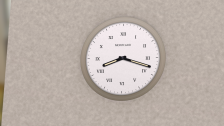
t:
8:18
